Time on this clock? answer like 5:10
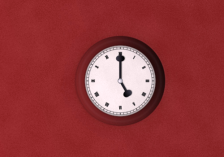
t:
5:00
